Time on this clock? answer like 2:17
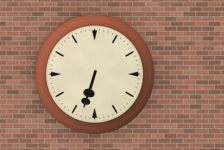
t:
6:33
